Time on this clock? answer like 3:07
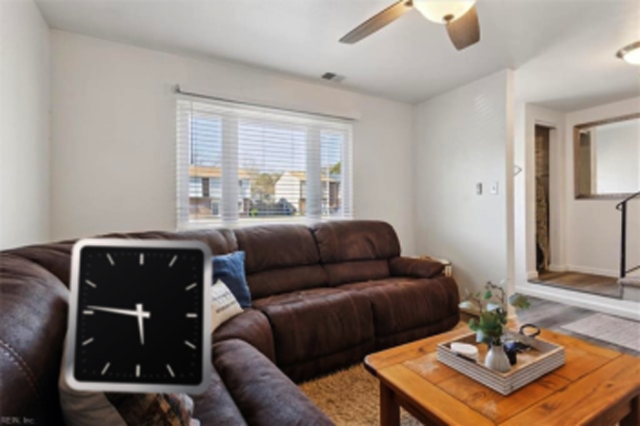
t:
5:46
